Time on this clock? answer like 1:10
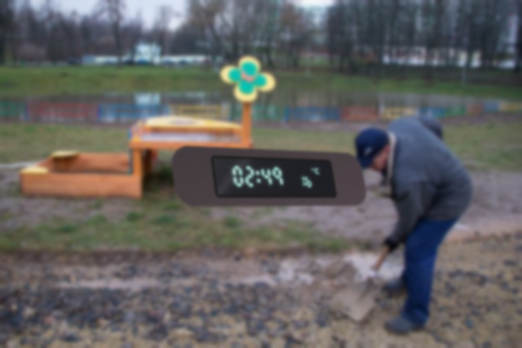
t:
2:49
